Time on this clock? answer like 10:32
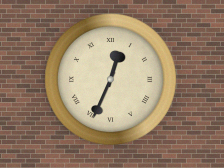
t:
12:34
